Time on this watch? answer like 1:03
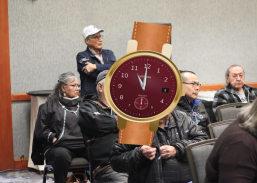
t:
11:00
